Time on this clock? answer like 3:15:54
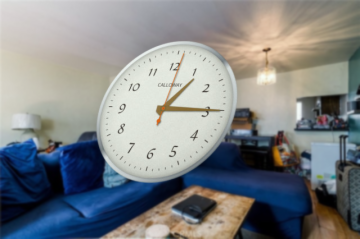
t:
1:15:01
